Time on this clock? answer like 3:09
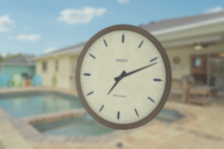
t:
7:11
